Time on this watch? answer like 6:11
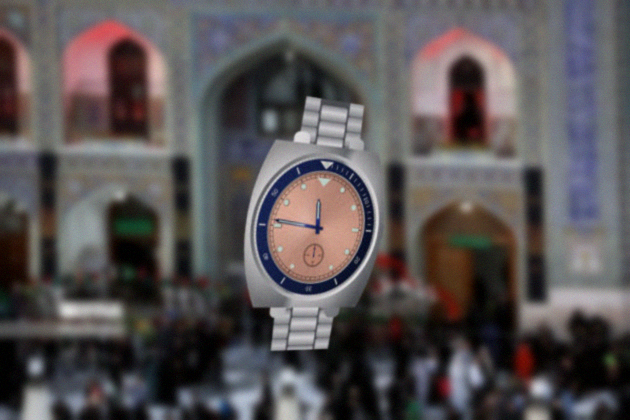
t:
11:46
